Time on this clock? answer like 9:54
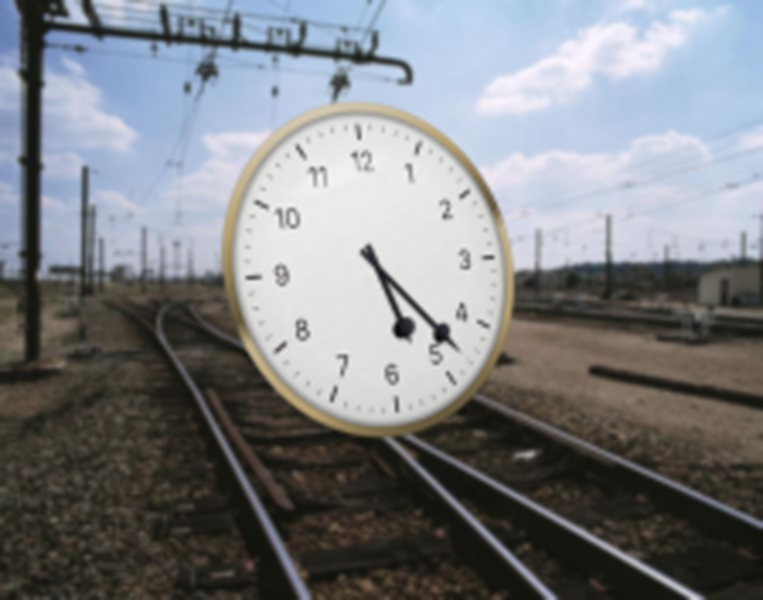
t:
5:23
